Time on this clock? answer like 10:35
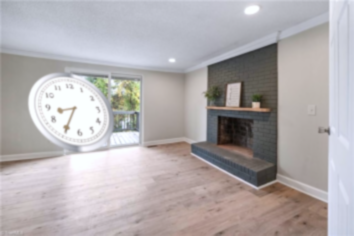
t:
8:35
